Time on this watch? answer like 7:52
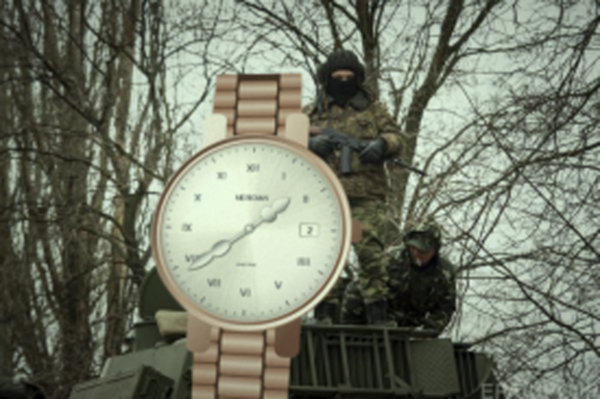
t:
1:39
